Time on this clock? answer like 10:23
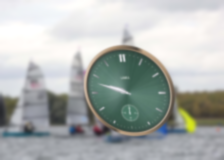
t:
9:48
